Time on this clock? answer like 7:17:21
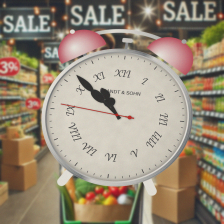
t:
10:51:46
